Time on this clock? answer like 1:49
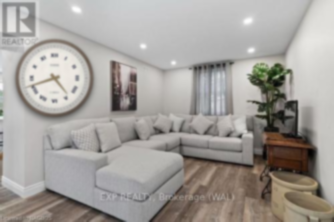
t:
4:42
